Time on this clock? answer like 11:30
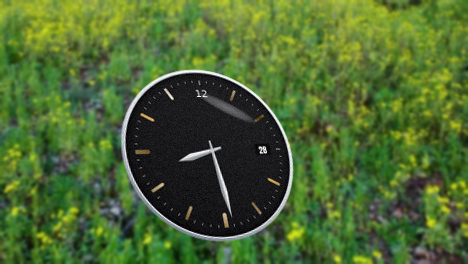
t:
8:29
